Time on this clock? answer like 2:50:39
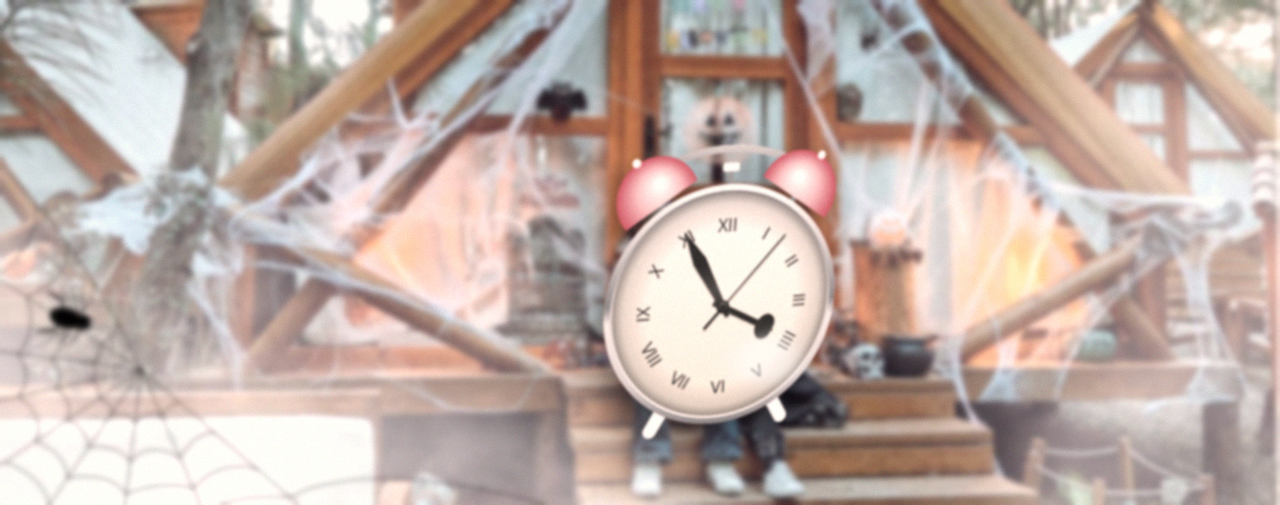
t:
3:55:07
